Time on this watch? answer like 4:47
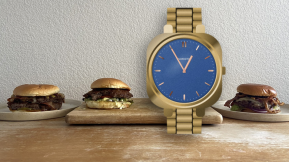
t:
12:55
